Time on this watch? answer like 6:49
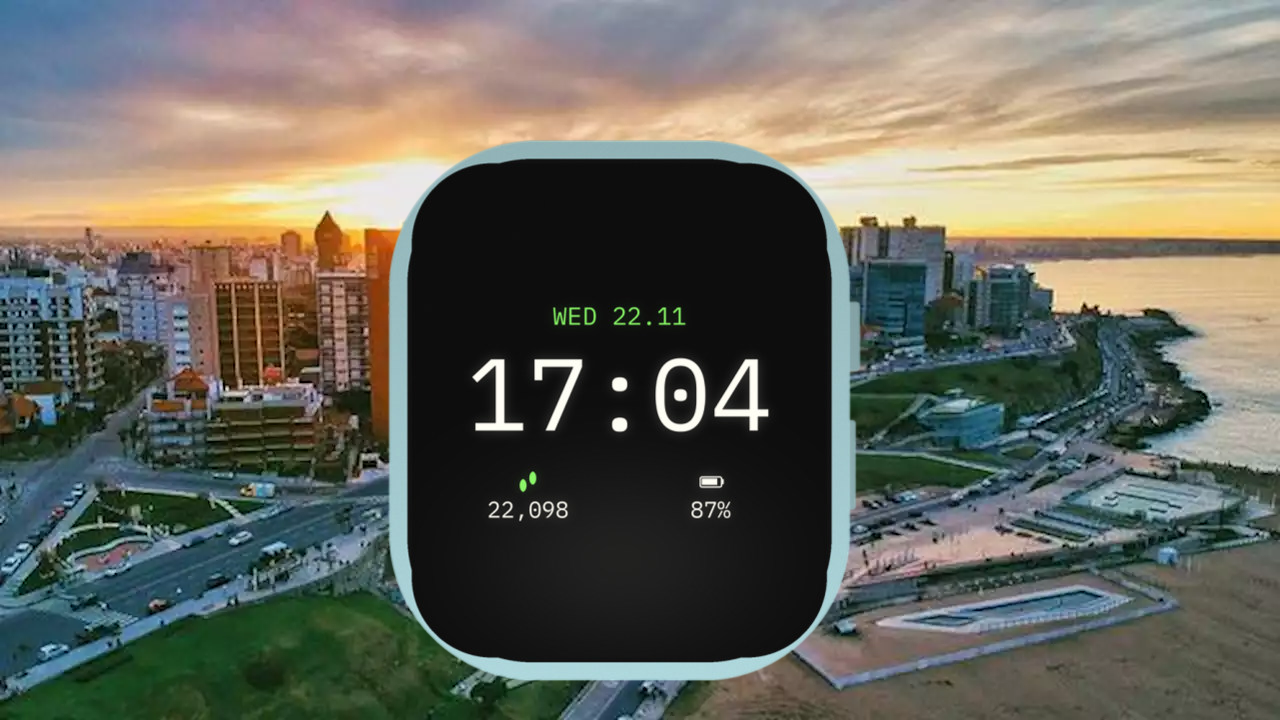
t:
17:04
